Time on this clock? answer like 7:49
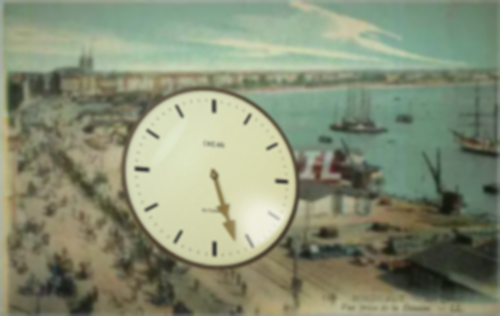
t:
5:27
